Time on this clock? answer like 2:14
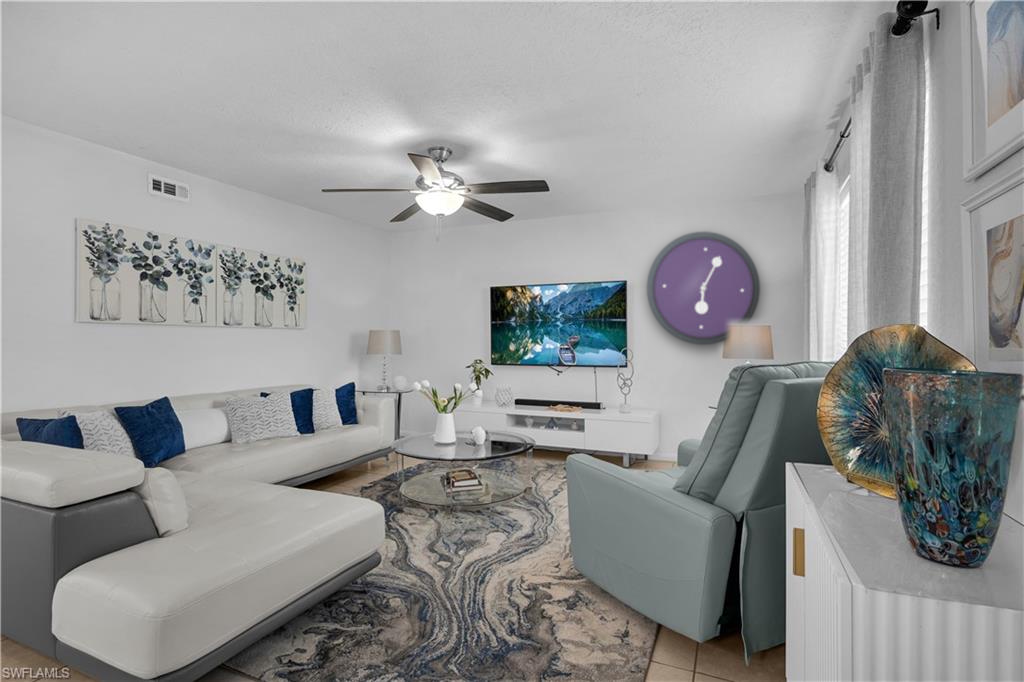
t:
6:04
